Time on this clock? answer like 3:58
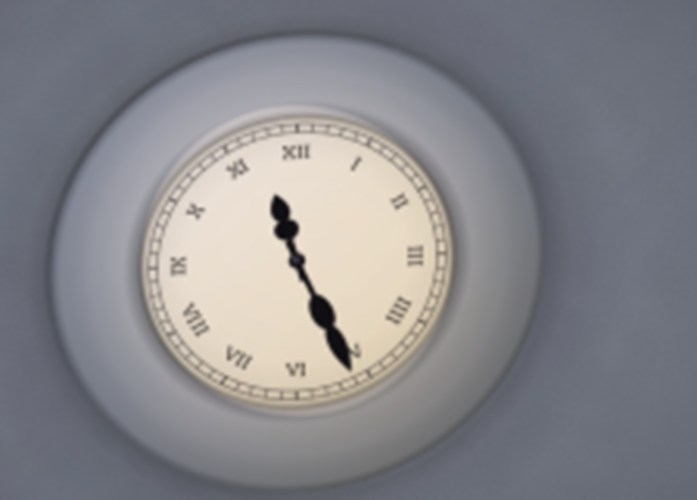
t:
11:26
